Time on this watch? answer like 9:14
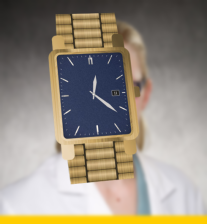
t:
12:22
